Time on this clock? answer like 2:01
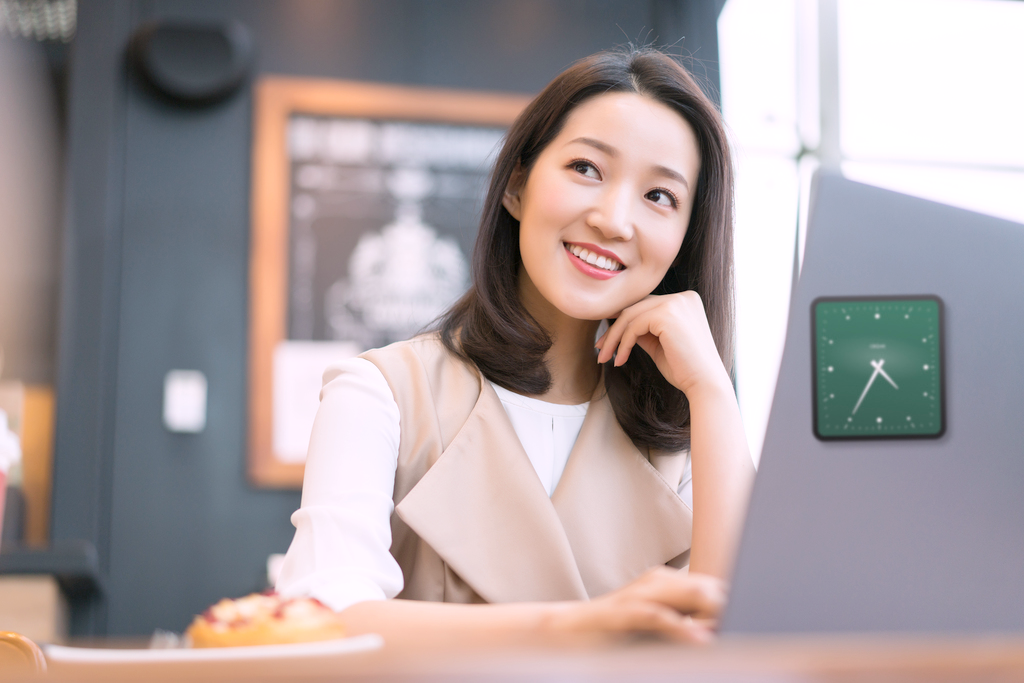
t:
4:35
